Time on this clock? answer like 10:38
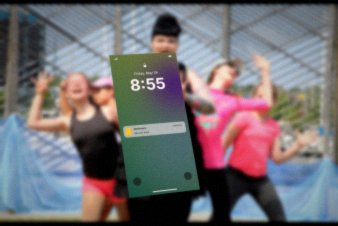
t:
8:55
